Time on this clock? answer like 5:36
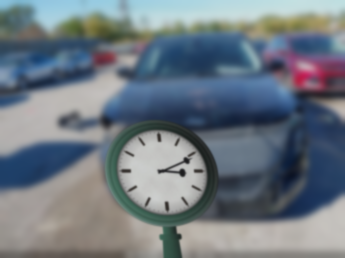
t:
3:11
